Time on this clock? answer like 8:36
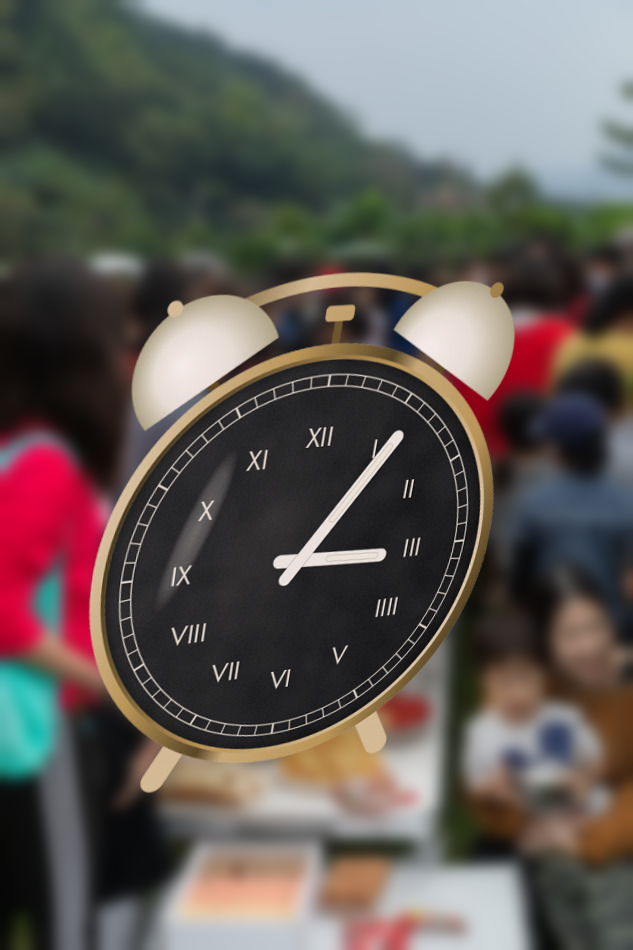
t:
3:06
